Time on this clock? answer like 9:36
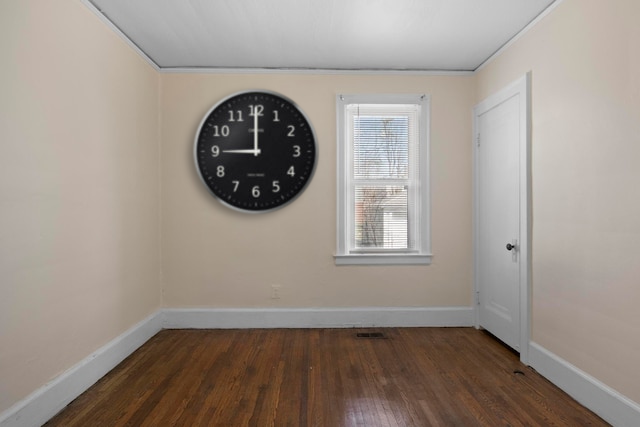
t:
9:00
